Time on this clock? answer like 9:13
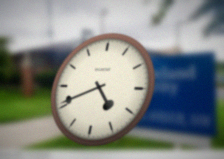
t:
4:41
